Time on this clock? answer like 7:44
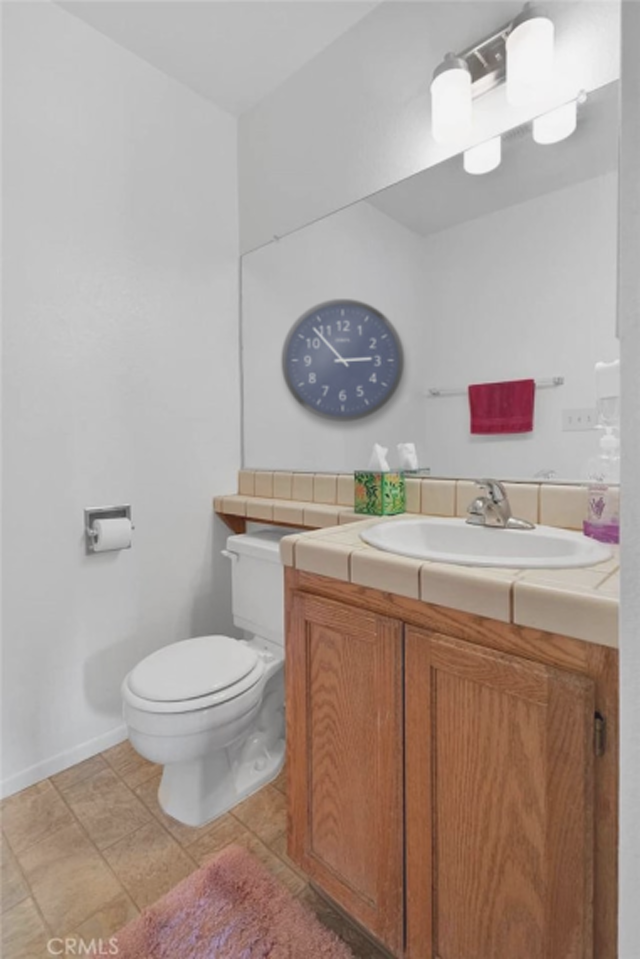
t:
2:53
